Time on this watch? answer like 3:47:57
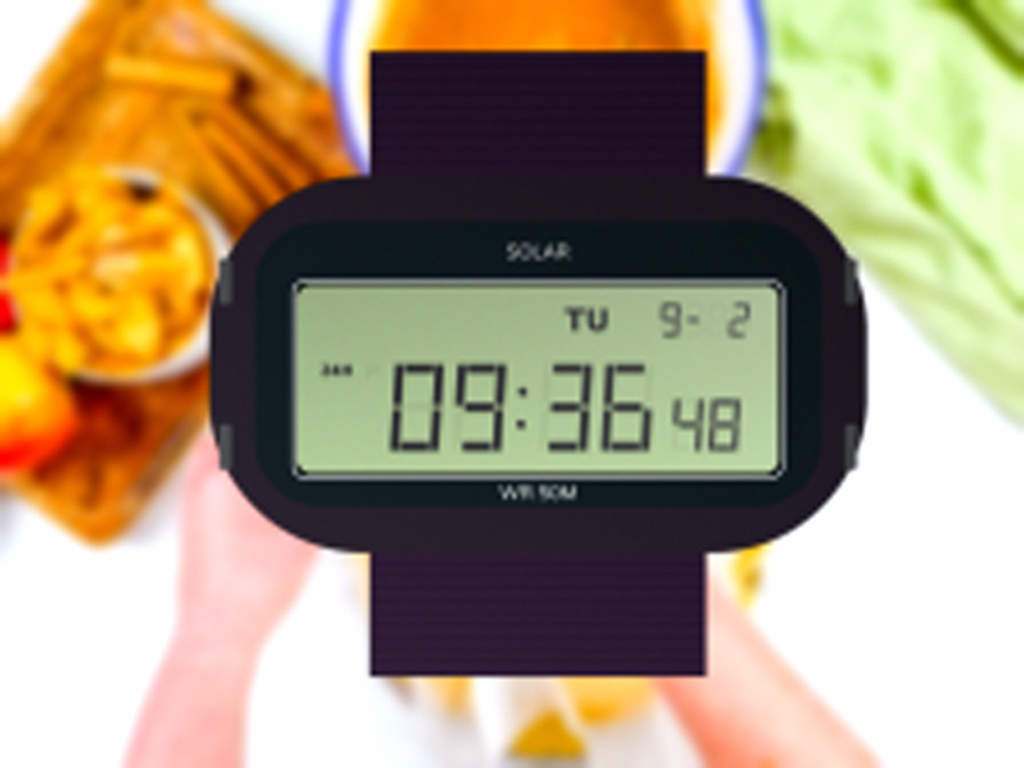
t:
9:36:48
